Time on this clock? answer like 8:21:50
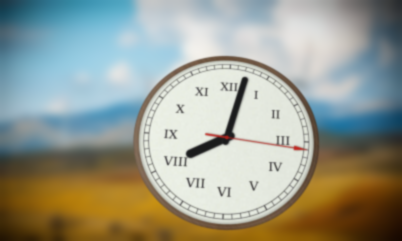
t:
8:02:16
